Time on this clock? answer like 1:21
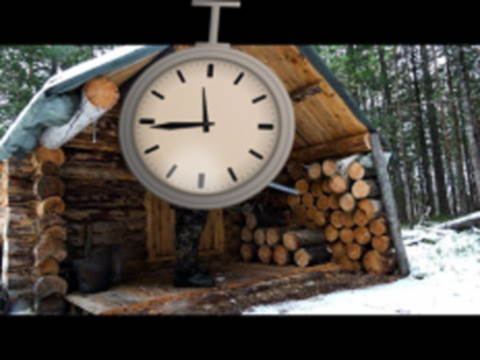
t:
11:44
